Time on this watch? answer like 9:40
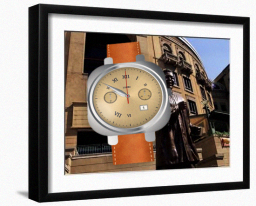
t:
9:51
